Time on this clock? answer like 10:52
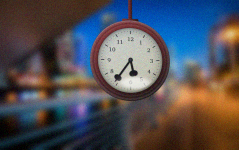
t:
5:36
